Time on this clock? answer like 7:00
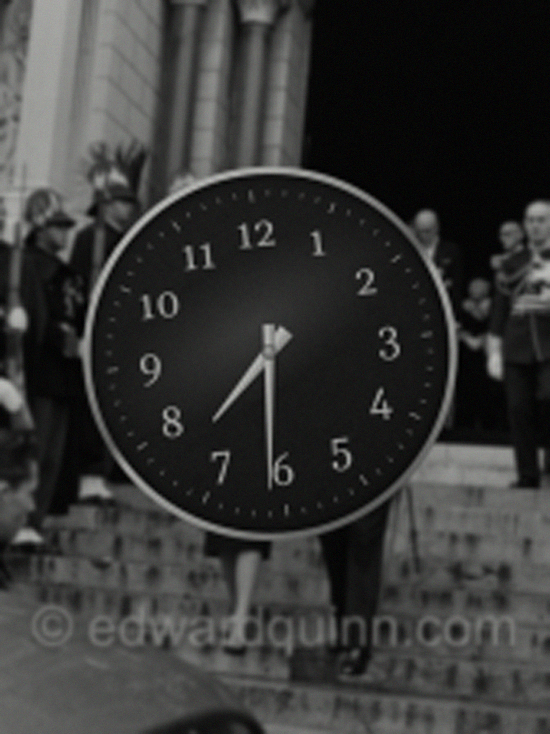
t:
7:31
